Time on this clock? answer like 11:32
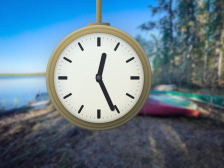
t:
12:26
